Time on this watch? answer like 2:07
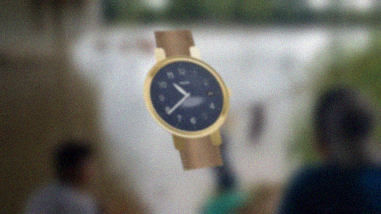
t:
10:39
